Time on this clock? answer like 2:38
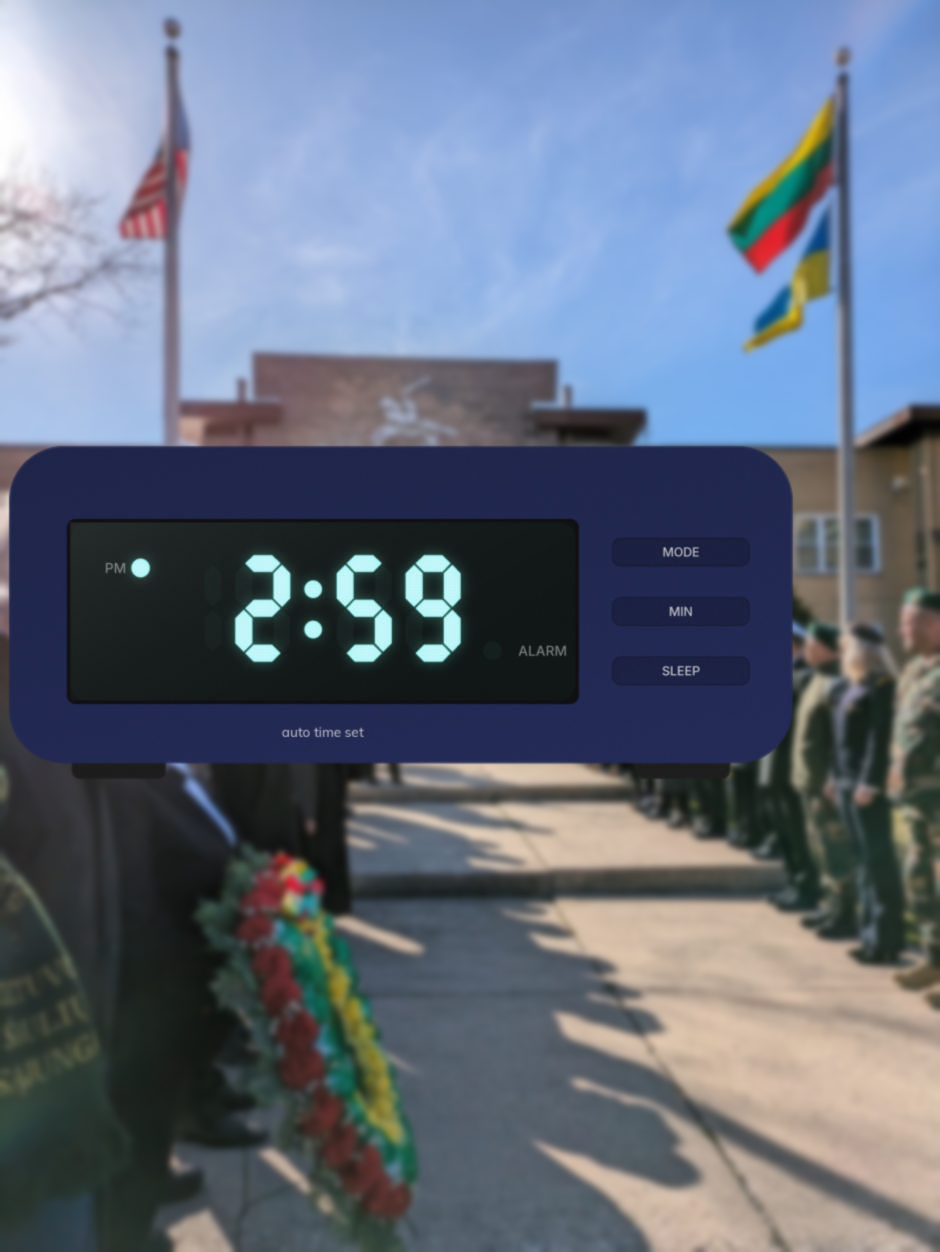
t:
2:59
